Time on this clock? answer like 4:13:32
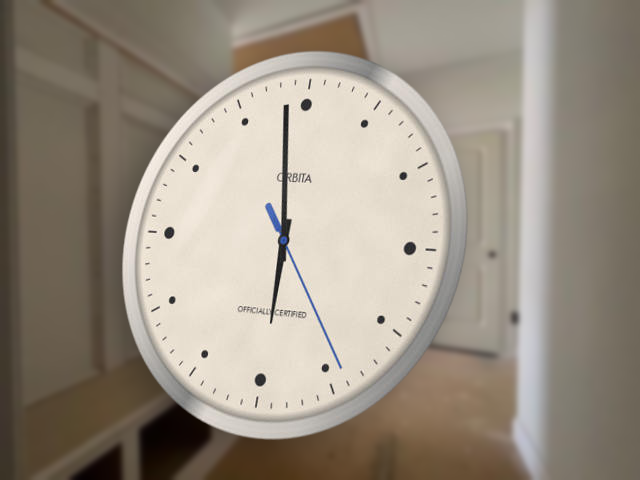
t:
5:58:24
